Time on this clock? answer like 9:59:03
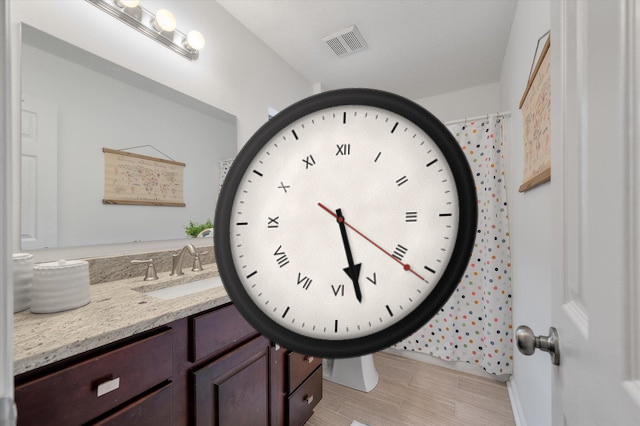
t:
5:27:21
